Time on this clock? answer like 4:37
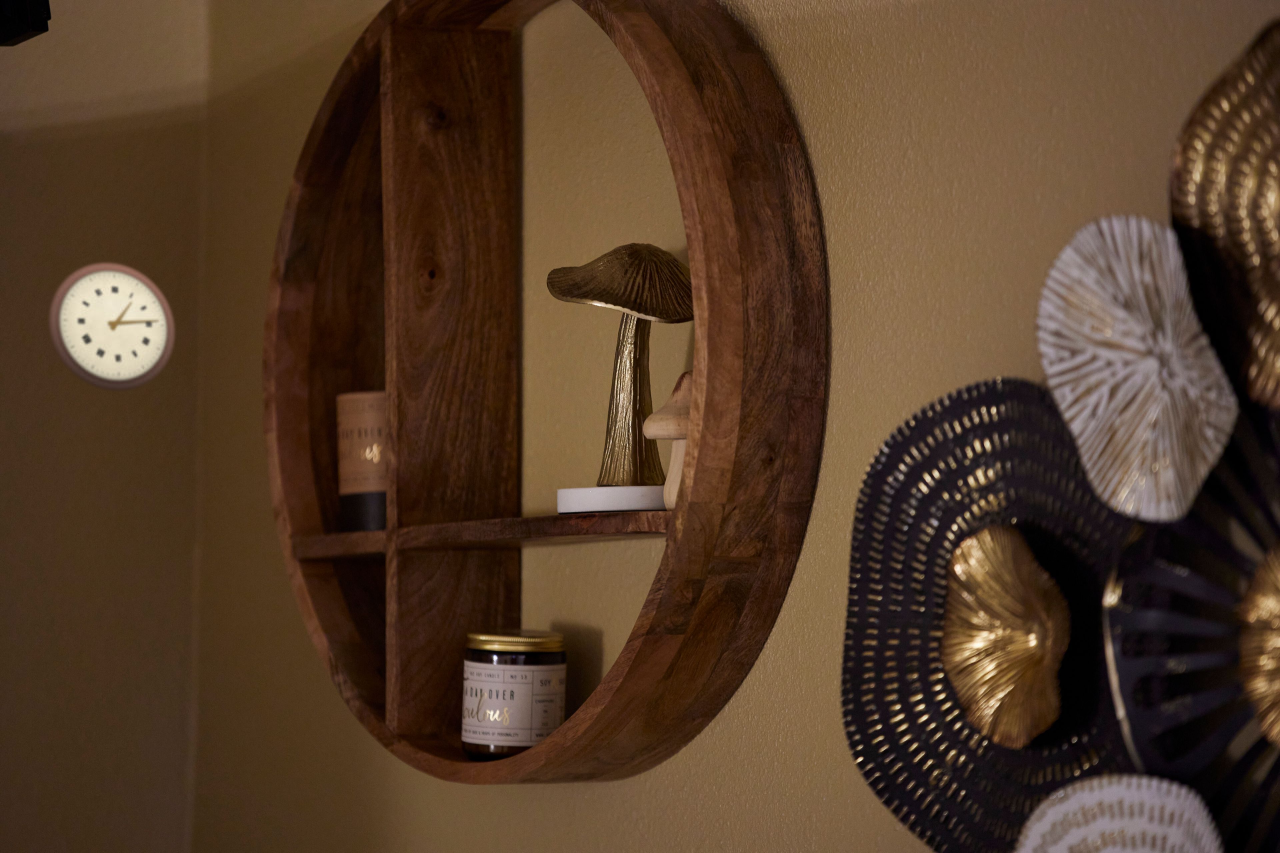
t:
1:14
